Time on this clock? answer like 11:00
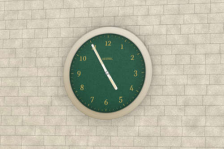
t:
4:55
